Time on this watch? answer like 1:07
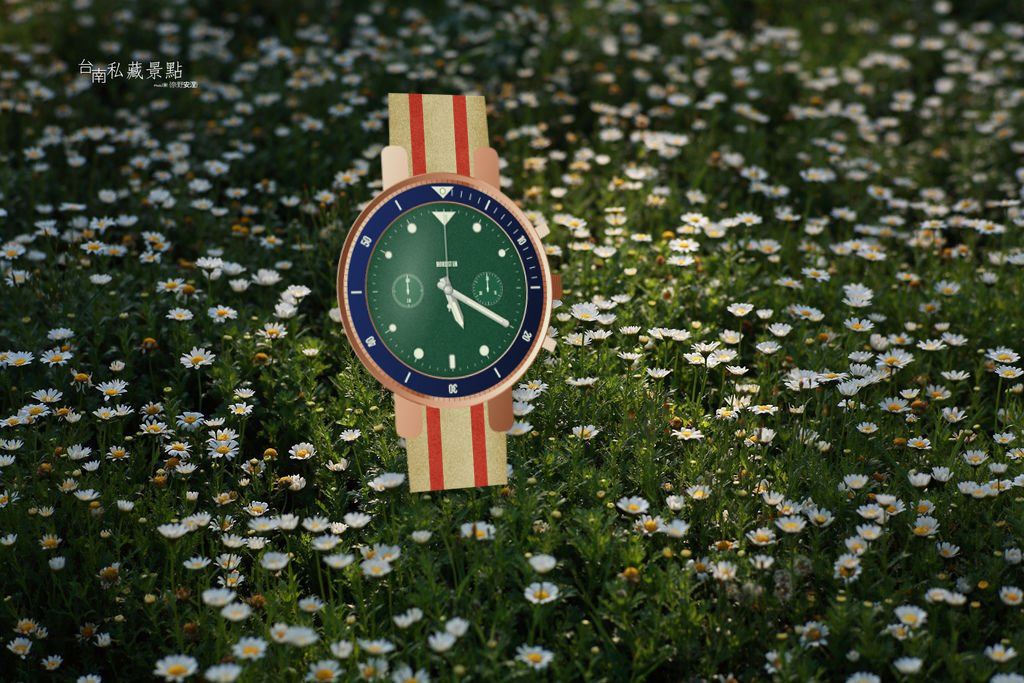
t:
5:20
